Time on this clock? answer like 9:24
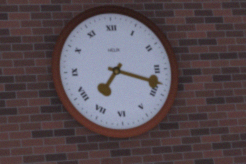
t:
7:18
